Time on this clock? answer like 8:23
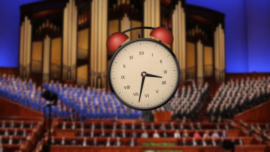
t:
3:33
